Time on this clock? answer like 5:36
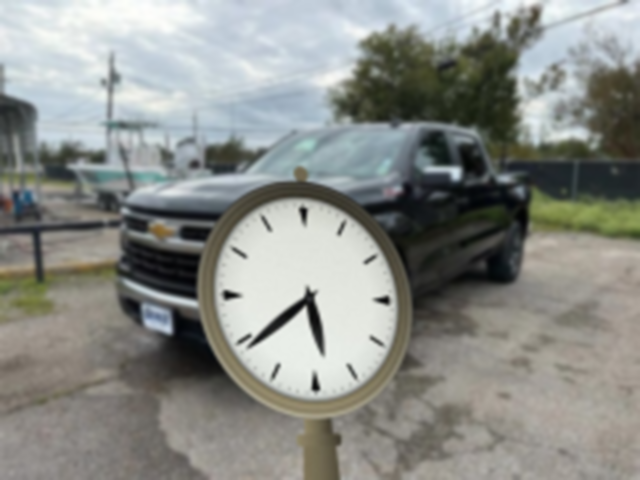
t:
5:39
